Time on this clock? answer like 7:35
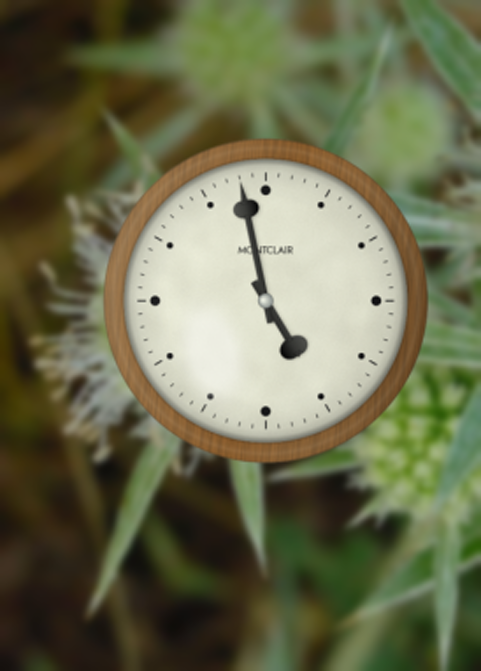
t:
4:58
